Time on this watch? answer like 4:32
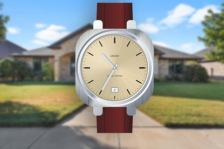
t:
10:35
